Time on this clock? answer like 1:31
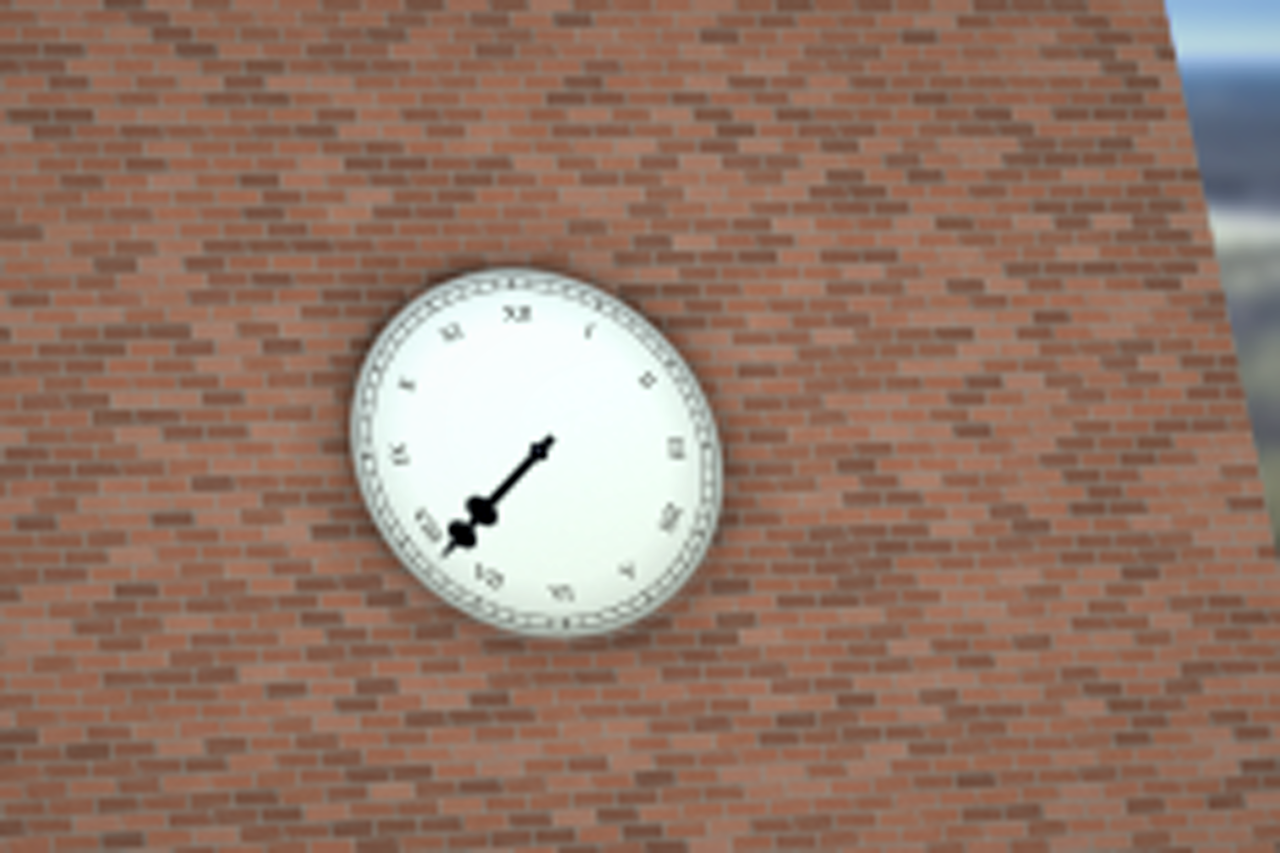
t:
7:38
